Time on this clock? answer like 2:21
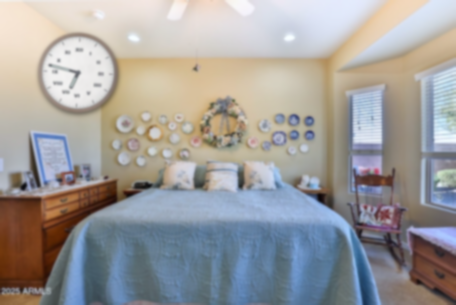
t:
6:47
